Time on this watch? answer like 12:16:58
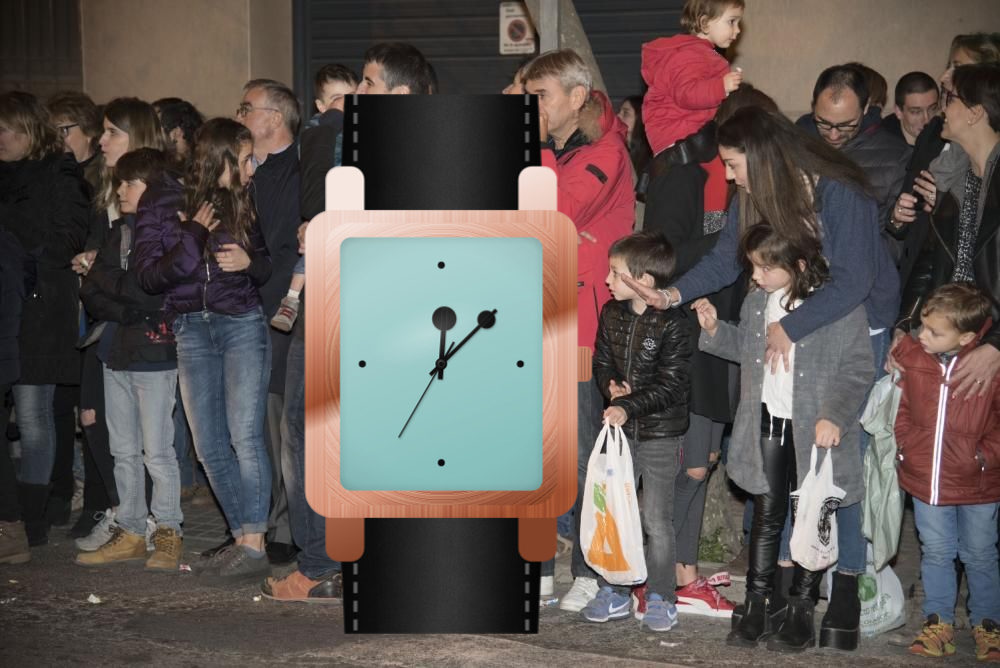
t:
12:07:35
